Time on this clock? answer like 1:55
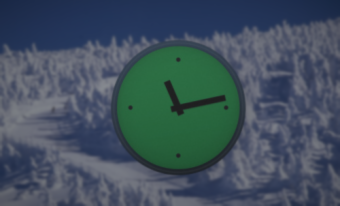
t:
11:13
